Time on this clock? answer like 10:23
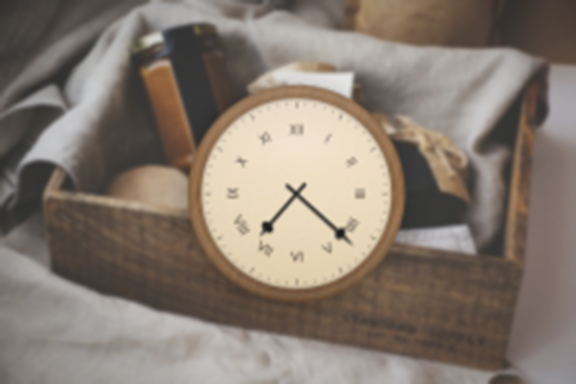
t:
7:22
